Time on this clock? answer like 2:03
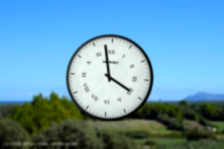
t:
3:58
